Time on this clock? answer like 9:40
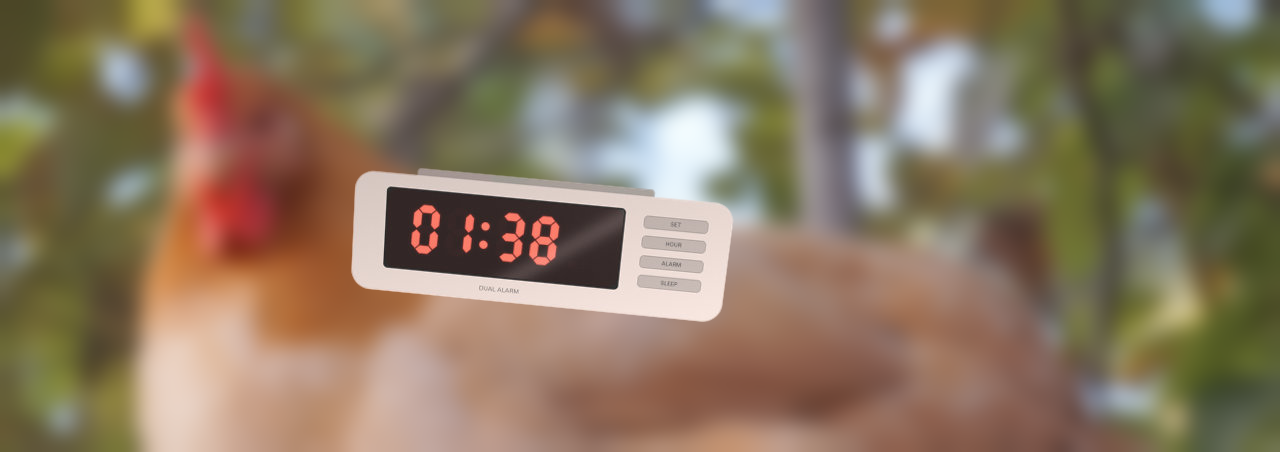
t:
1:38
